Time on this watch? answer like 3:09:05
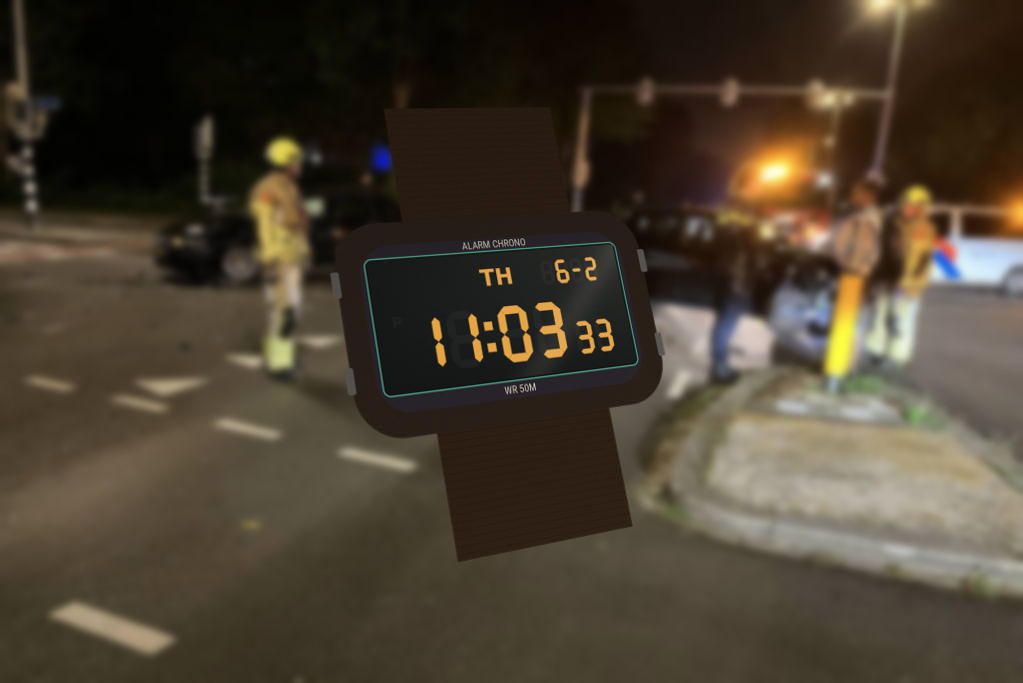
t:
11:03:33
